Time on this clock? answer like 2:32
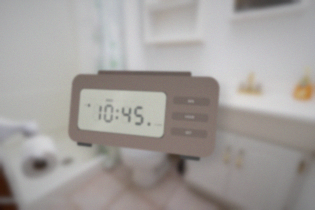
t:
10:45
